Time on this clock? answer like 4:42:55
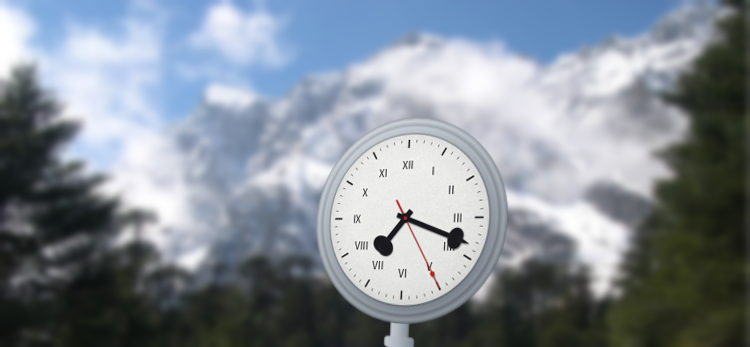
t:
7:18:25
